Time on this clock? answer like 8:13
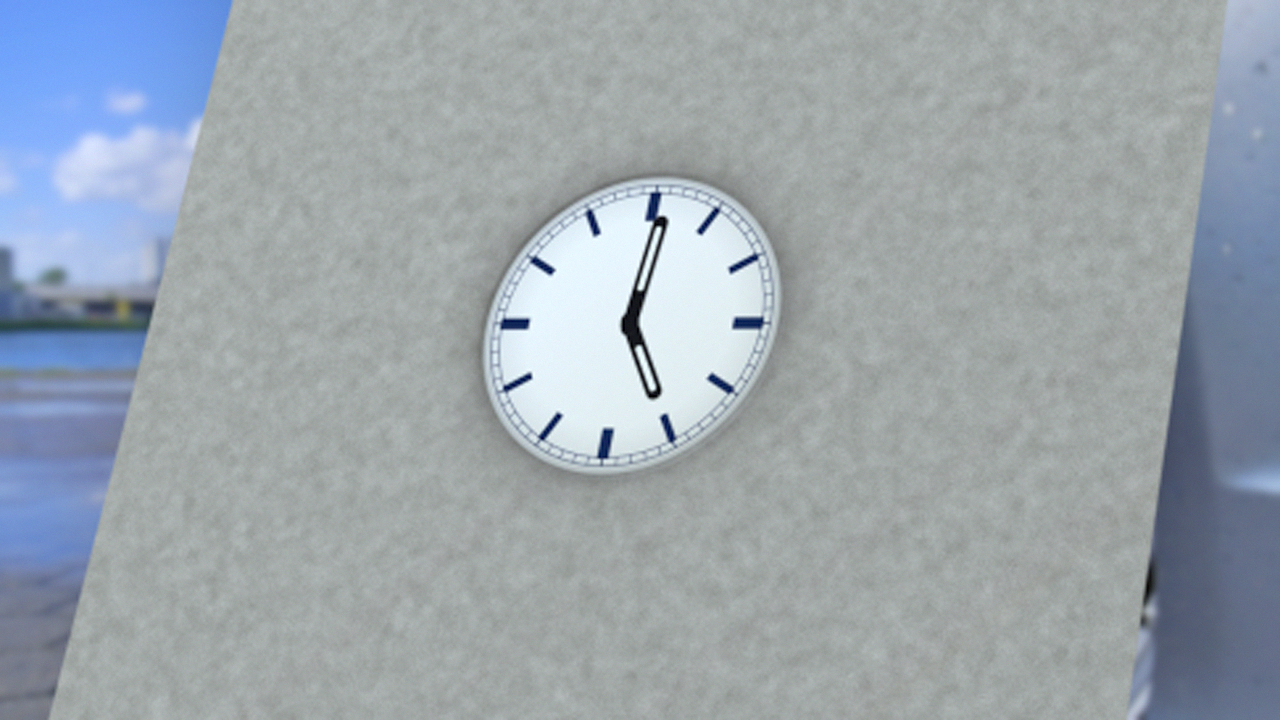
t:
5:01
